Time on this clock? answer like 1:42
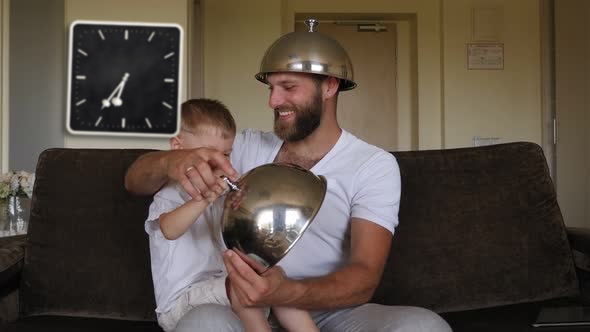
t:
6:36
